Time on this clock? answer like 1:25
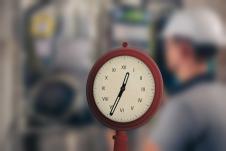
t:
12:34
